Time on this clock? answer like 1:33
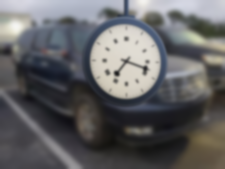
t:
7:18
